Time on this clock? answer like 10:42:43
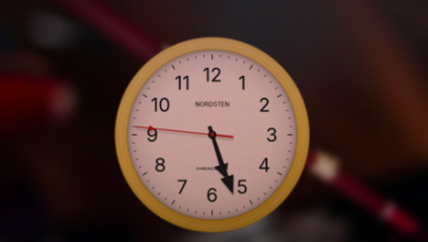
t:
5:26:46
